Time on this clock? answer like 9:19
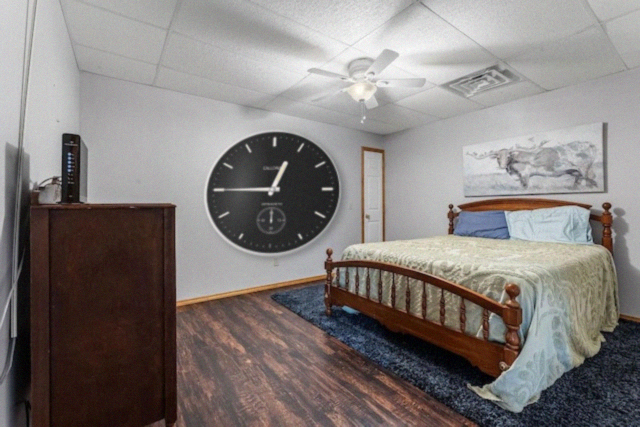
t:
12:45
